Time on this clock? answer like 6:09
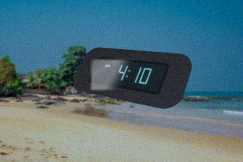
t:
4:10
